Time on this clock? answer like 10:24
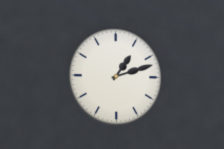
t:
1:12
